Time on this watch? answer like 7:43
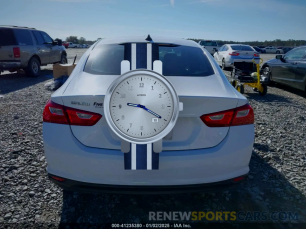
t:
9:20
